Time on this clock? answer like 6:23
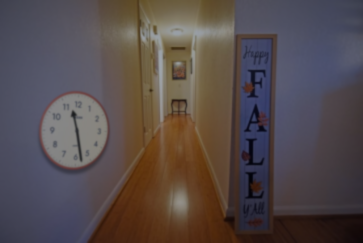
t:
11:28
